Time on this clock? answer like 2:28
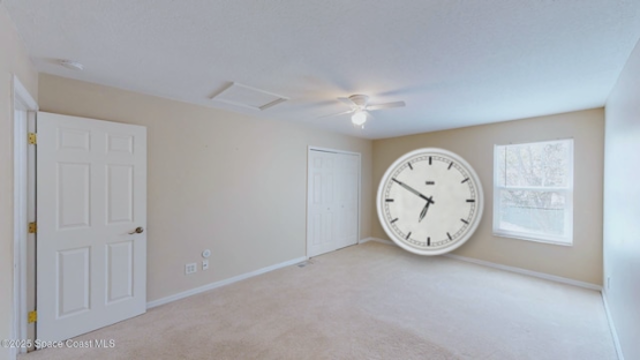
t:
6:50
